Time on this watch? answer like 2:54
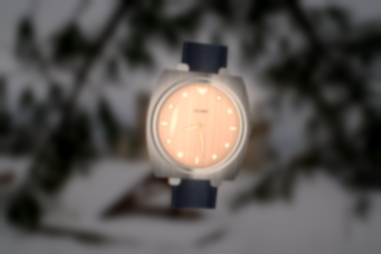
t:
8:28
